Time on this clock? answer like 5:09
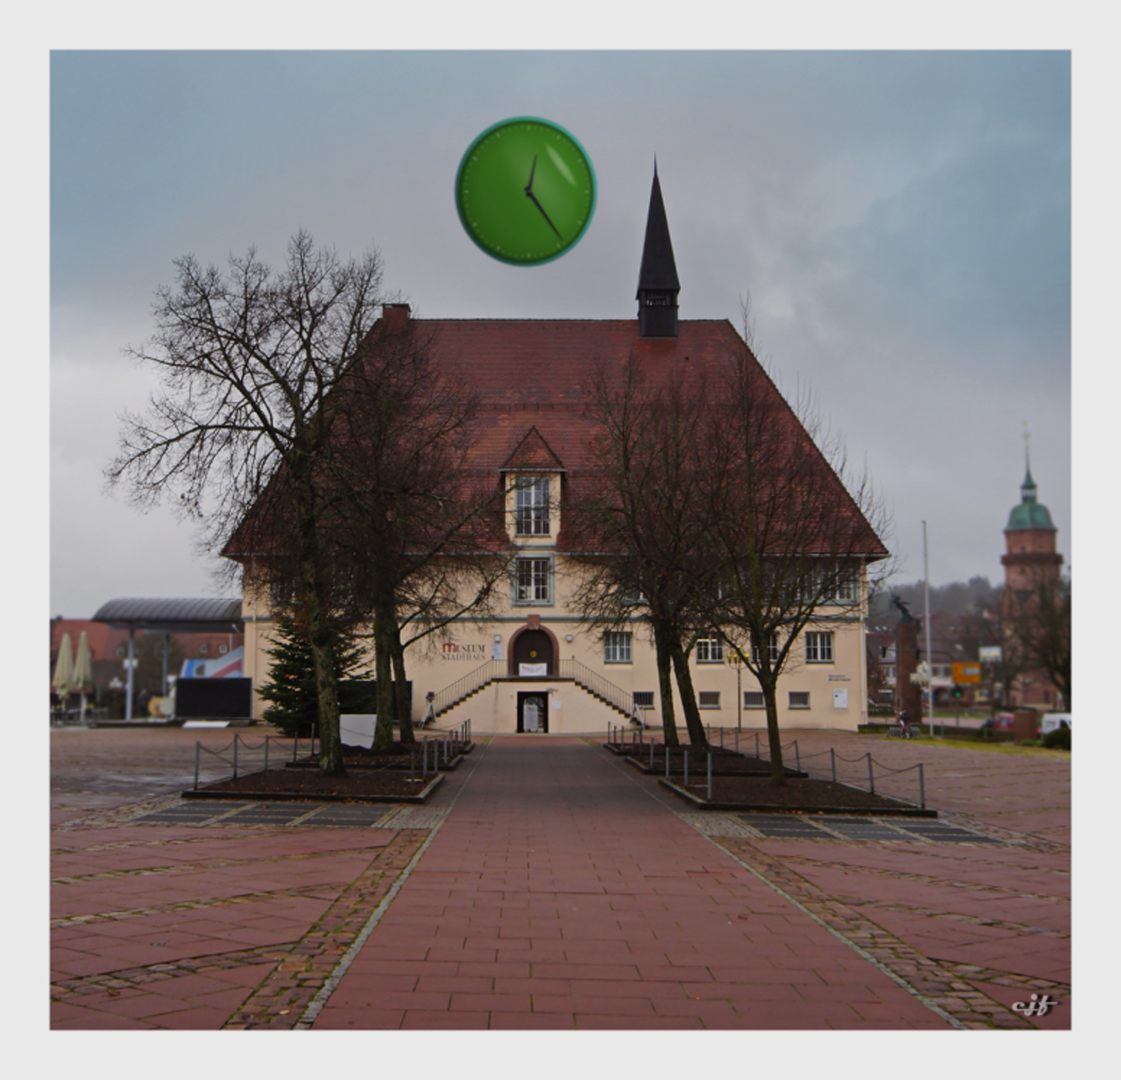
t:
12:24
